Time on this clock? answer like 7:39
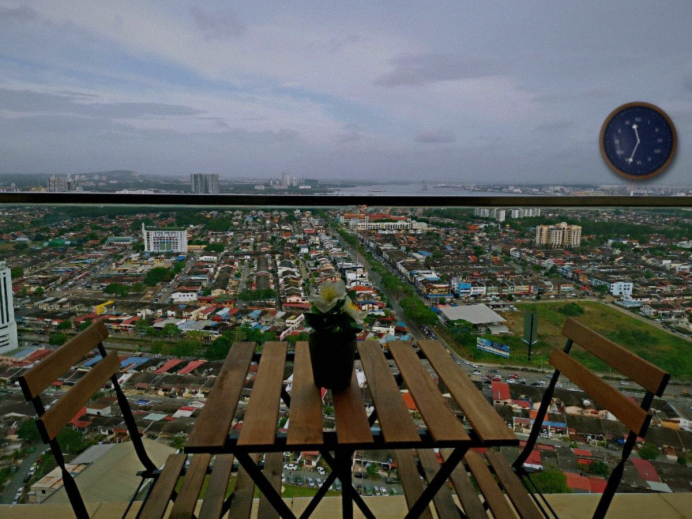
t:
11:34
